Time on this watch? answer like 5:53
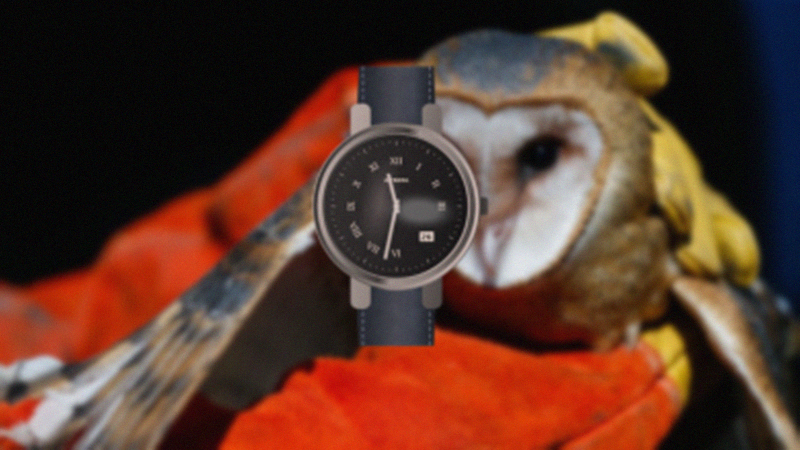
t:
11:32
